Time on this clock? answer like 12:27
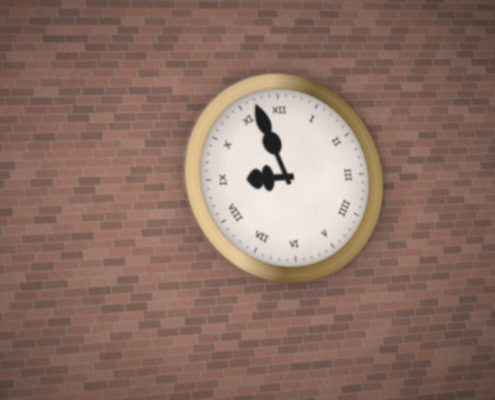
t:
8:57
